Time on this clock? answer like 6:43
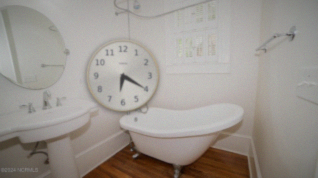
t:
6:20
